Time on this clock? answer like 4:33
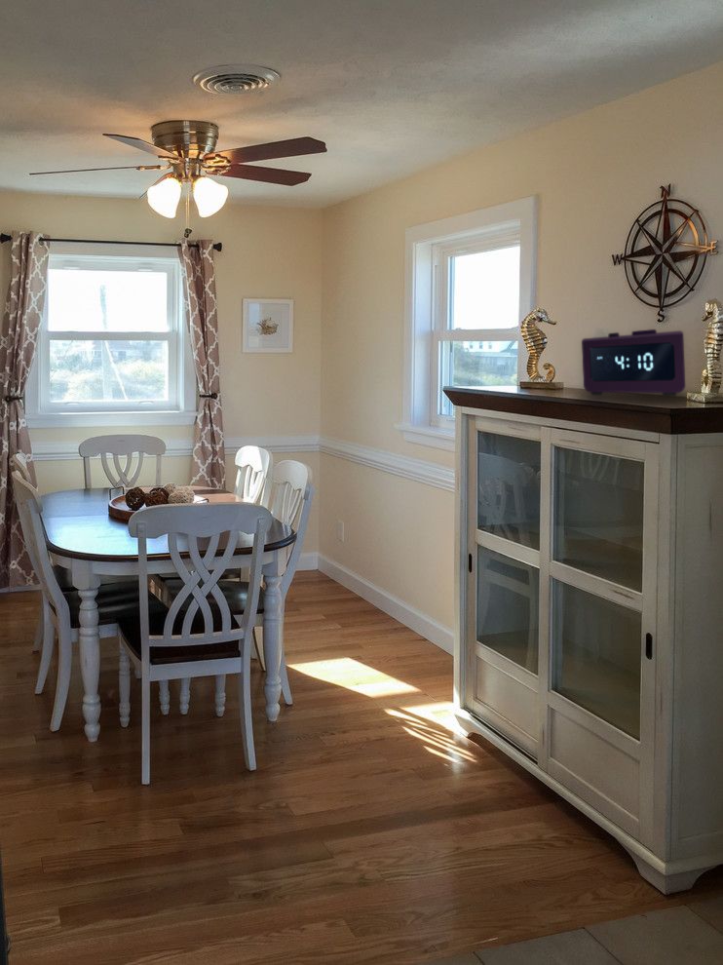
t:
4:10
